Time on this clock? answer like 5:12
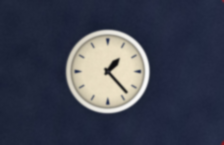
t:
1:23
